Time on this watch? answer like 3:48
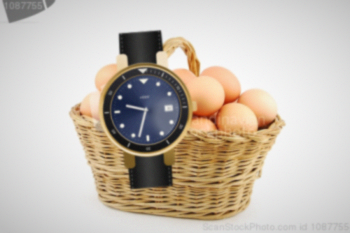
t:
9:33
